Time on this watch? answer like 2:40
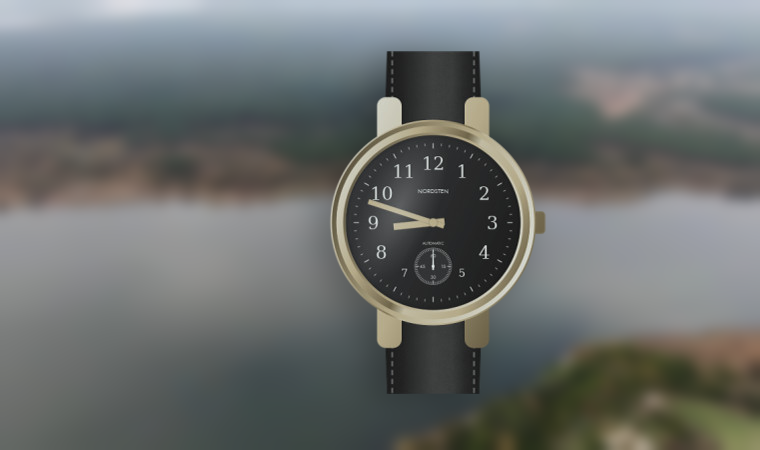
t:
8:48
